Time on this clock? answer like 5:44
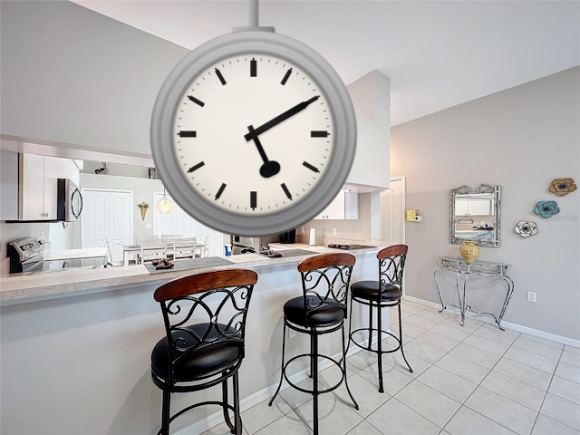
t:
5:10
